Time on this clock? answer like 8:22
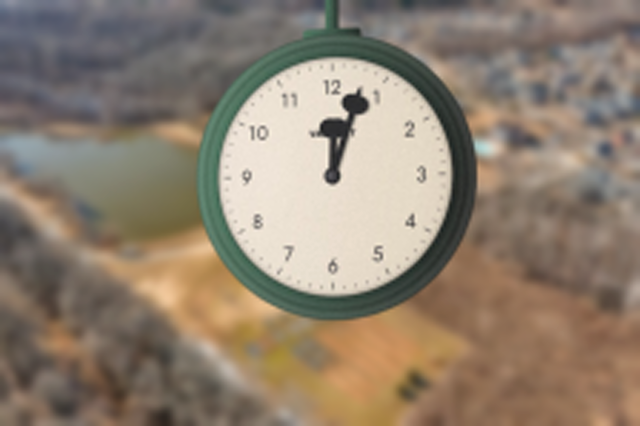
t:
12:03
